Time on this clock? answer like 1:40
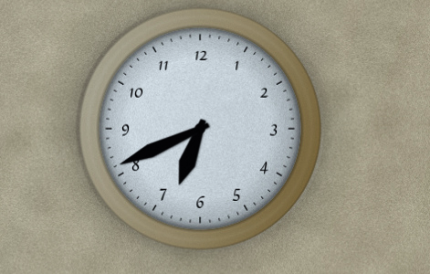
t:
6:41
